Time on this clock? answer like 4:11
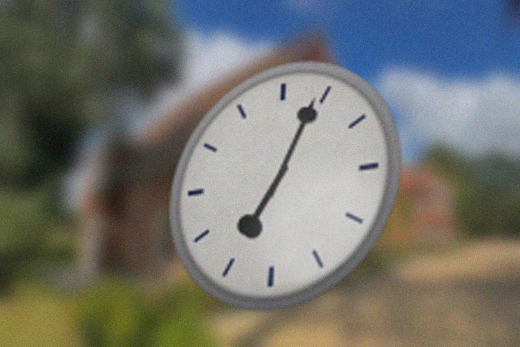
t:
7:04
